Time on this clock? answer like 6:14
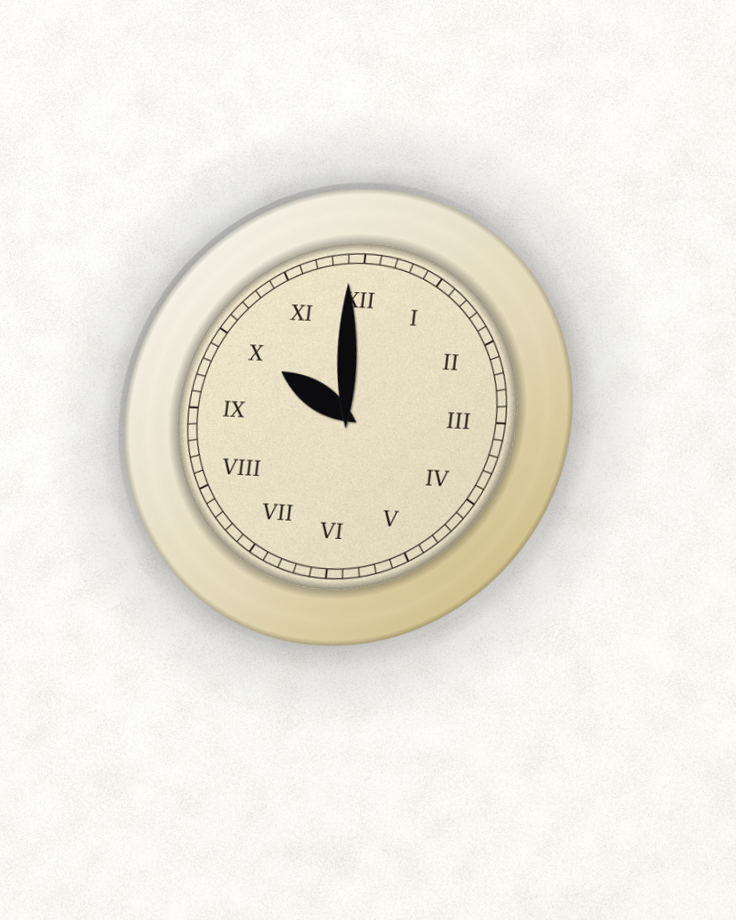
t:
9:59
